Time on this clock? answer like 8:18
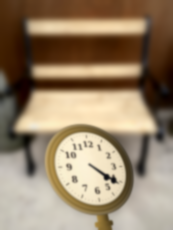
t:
4:21
